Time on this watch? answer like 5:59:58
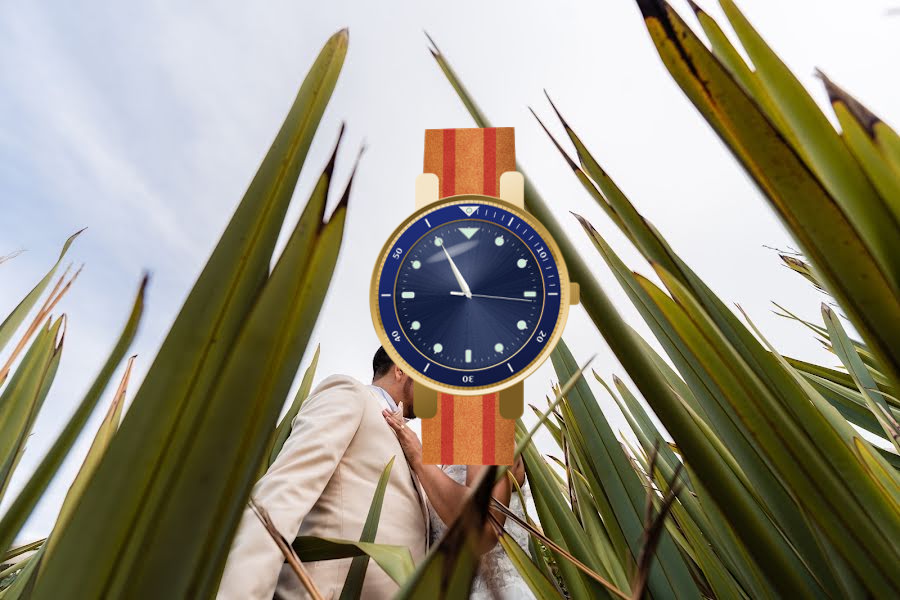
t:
10:55:16
